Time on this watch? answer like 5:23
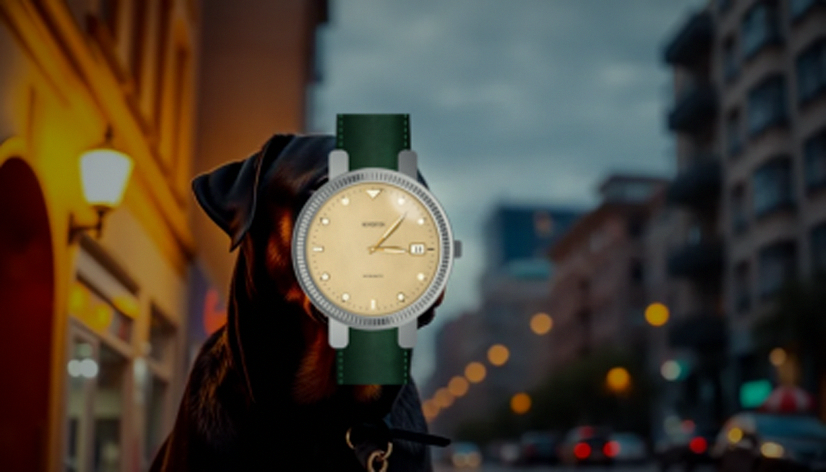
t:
3:07
